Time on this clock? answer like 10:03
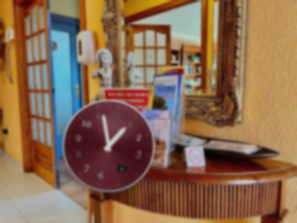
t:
12:56
